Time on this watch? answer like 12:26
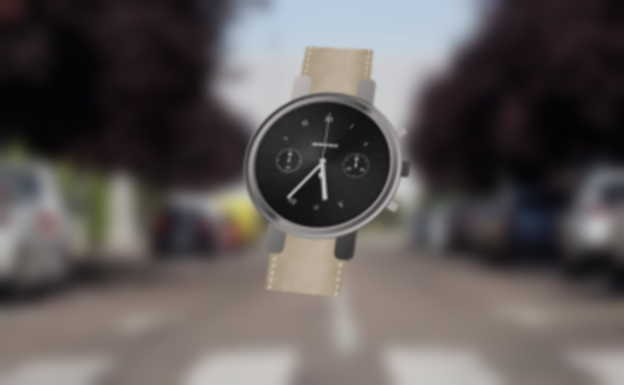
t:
5:36
